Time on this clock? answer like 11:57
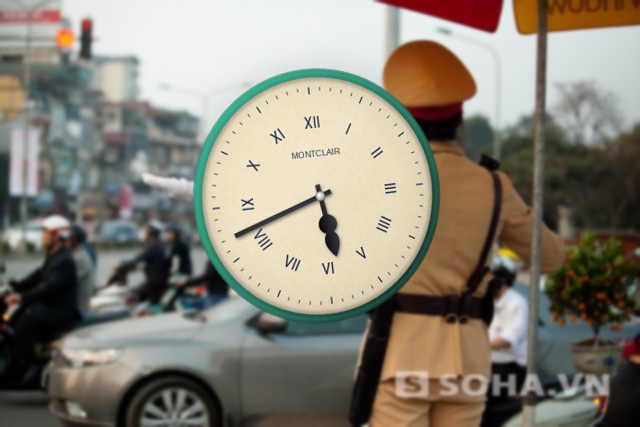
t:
5:42
